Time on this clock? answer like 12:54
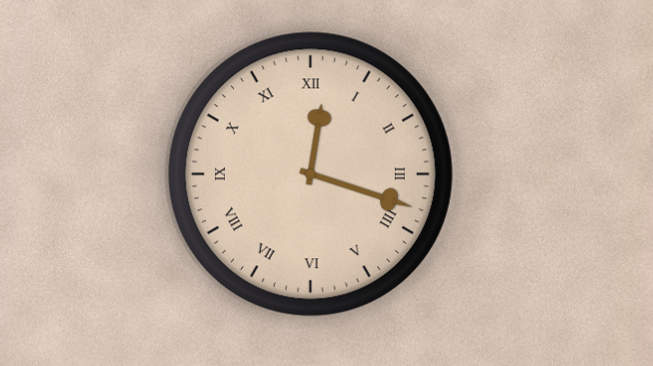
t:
12:18
